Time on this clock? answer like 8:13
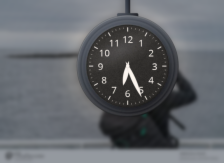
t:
6:26
